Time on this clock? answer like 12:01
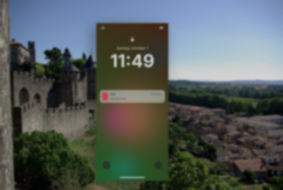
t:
11:49
